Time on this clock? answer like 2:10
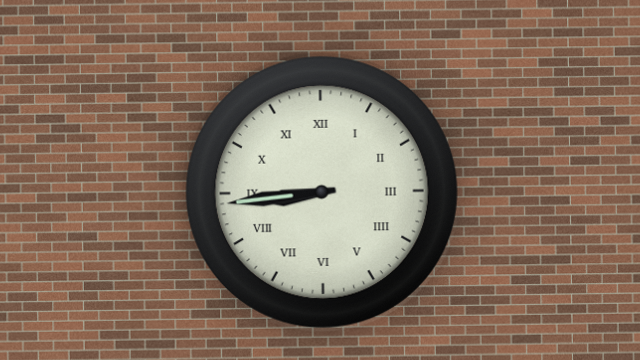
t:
8:44
